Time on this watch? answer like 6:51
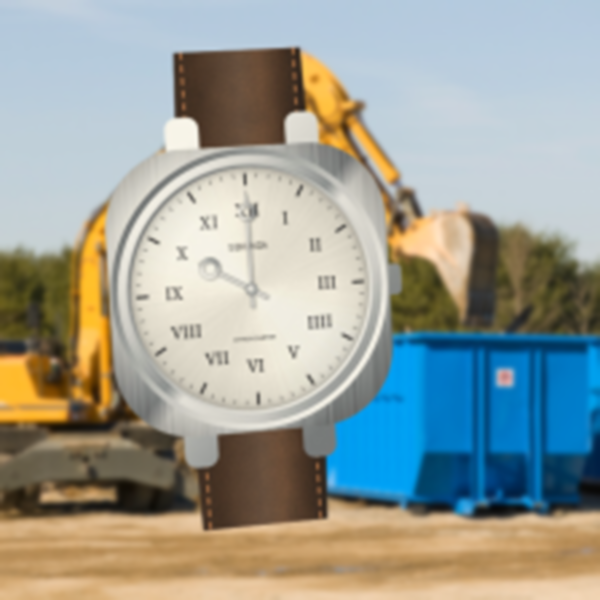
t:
10:00
